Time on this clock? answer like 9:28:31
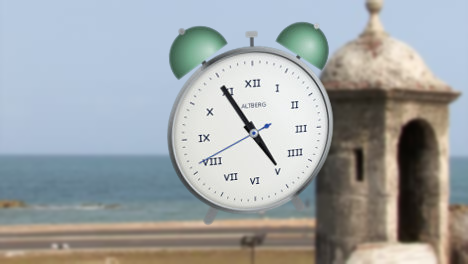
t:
4:54:41
